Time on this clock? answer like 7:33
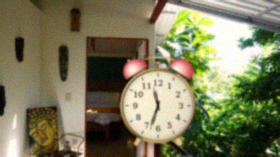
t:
11:33
